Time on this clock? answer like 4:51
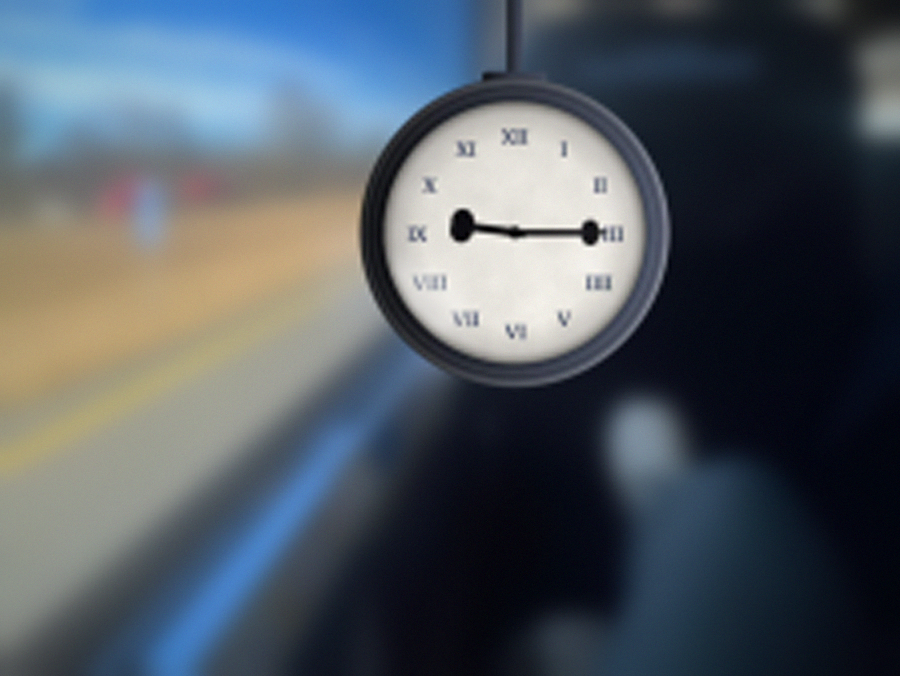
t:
9:15
